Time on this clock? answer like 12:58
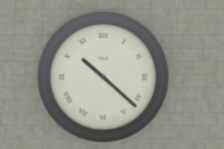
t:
10:22
